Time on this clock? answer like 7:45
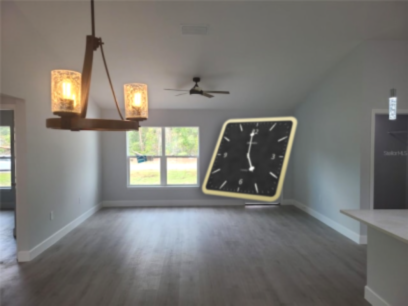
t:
4:59
